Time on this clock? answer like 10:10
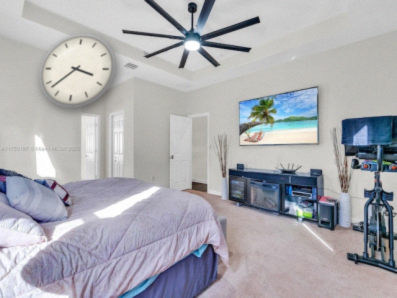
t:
3:38
